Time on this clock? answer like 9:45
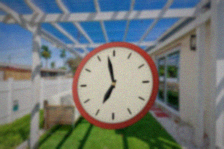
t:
6:58
